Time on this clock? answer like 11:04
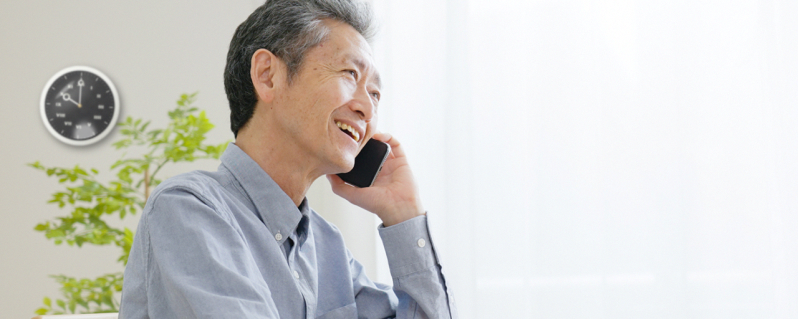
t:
10:00
